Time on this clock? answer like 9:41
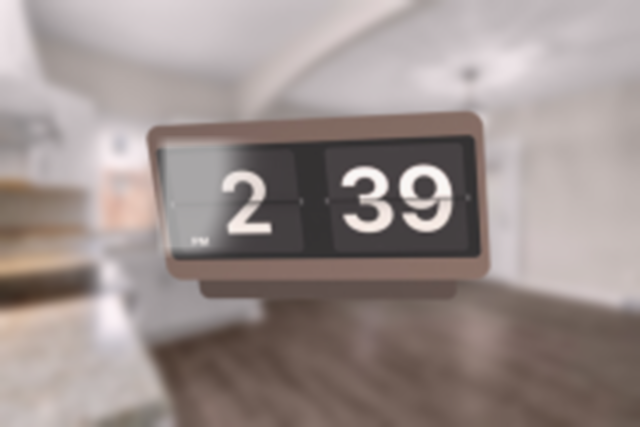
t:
2:39
